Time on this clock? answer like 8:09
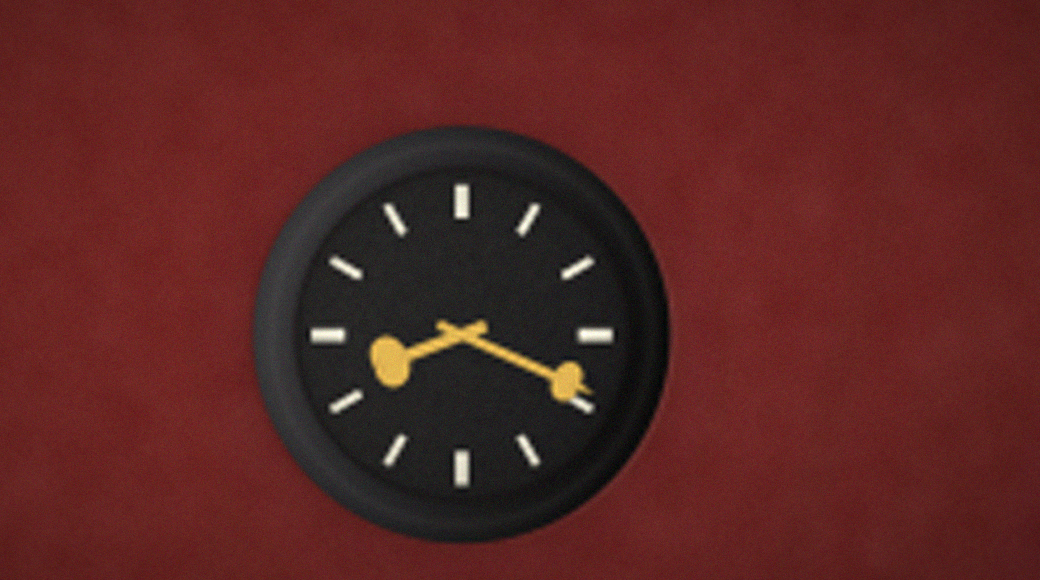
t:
8:19
